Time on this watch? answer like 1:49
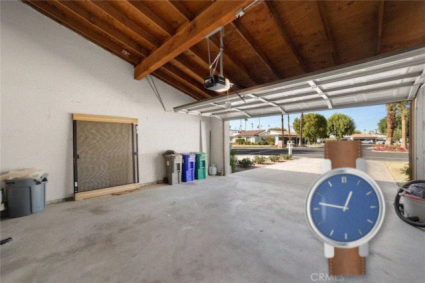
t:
12:47
